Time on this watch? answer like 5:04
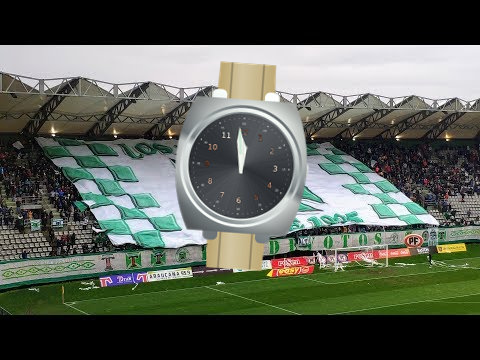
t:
11:59
